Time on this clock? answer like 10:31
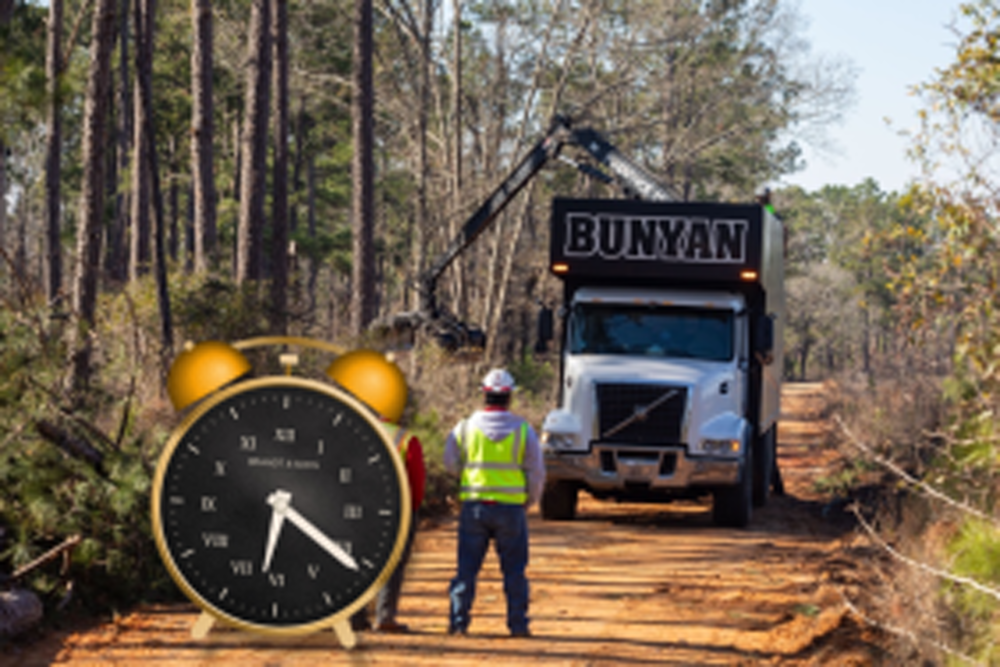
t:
6:21
